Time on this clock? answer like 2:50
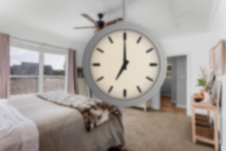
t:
7:00
